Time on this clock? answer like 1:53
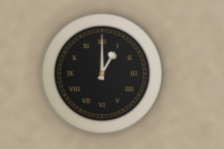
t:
1:00
